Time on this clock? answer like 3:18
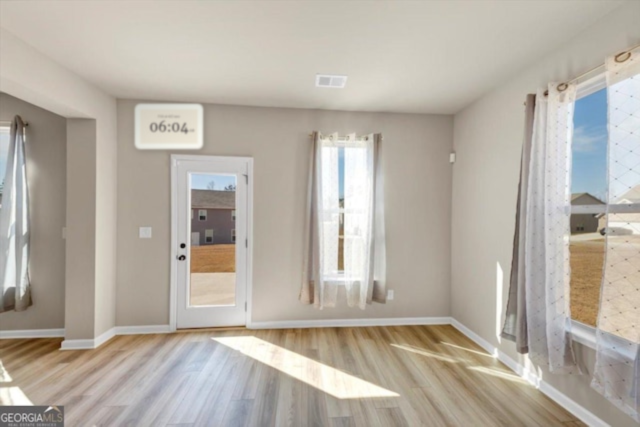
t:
6:04
